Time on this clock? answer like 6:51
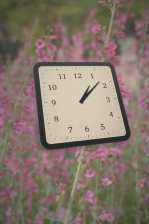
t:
1:08
